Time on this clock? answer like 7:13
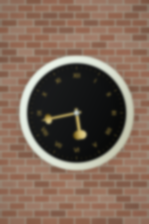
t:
5:43
